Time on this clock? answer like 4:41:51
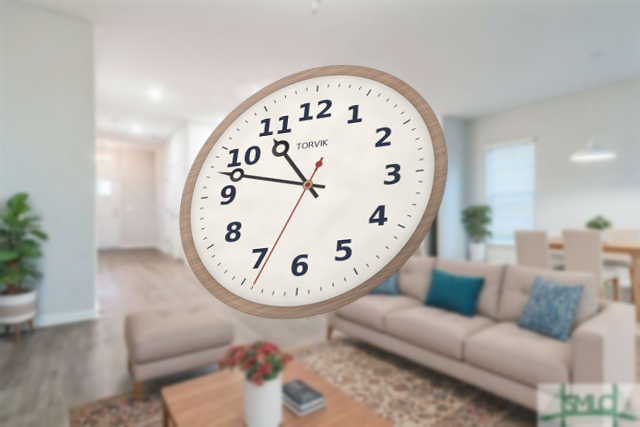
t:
10:47:34
